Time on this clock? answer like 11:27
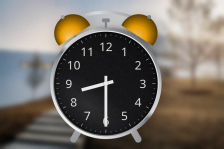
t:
8:30
